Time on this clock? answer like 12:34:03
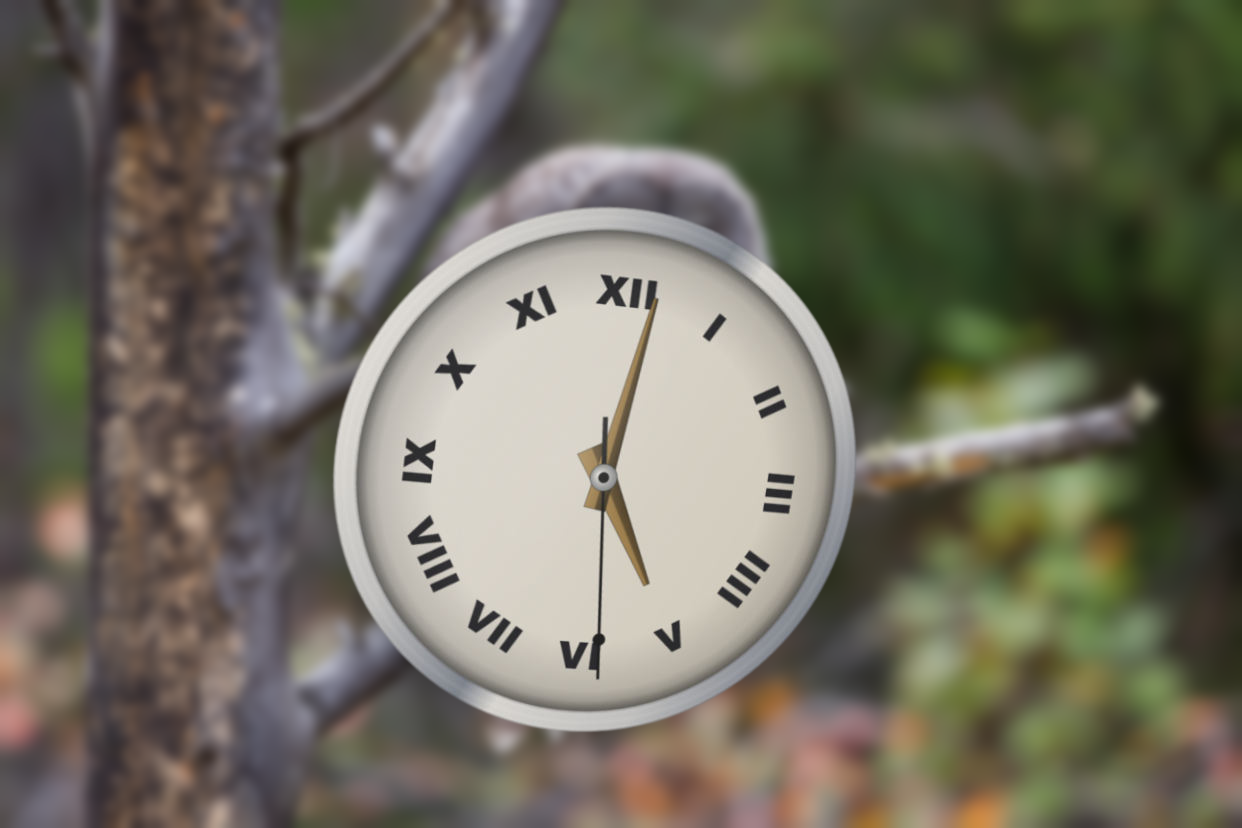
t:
5:01:29
